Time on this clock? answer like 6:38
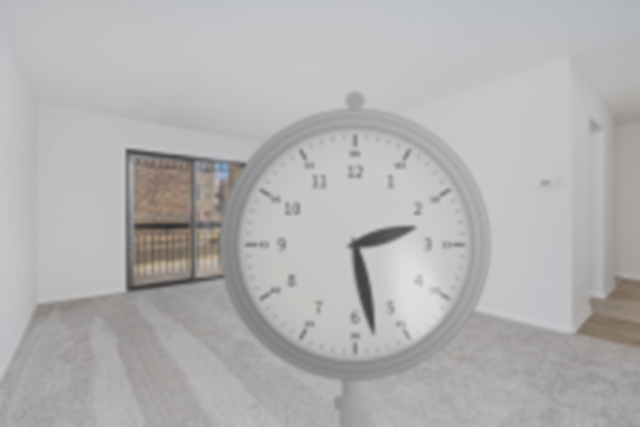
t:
2:28
